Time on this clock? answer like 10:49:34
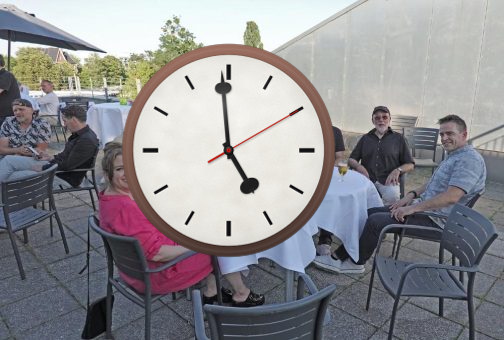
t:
4:59:10
